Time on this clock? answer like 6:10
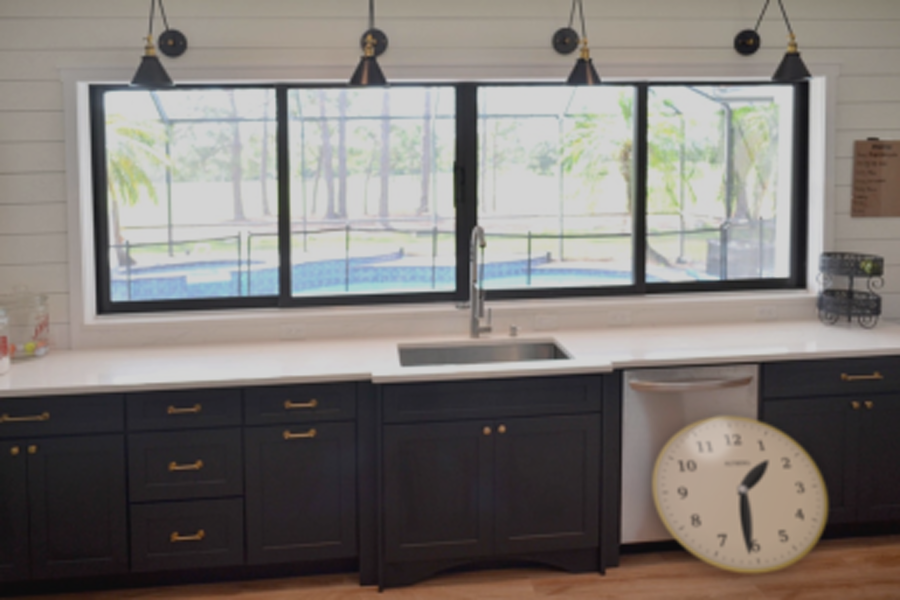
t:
1:31
